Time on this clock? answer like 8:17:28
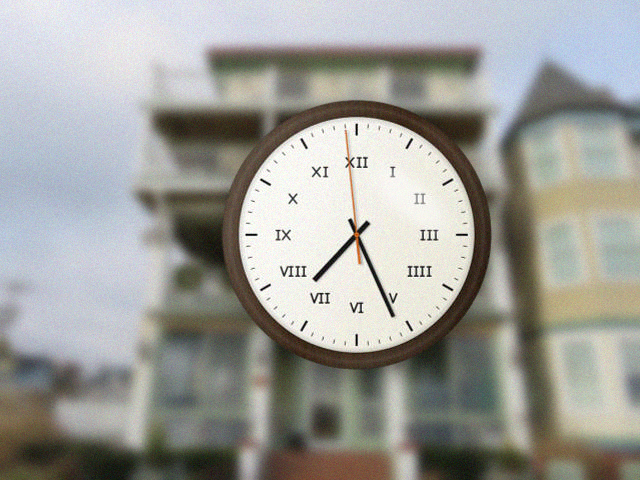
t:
7:25:59
